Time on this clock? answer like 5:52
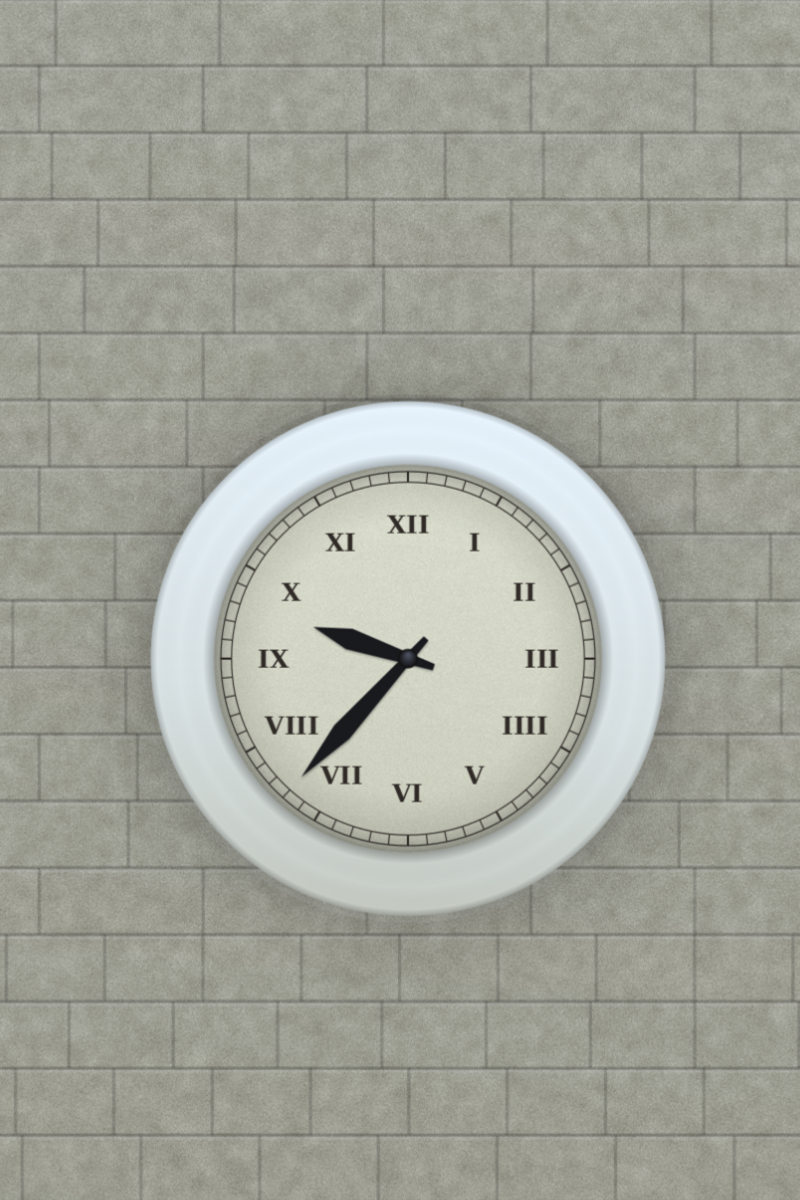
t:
9:37
